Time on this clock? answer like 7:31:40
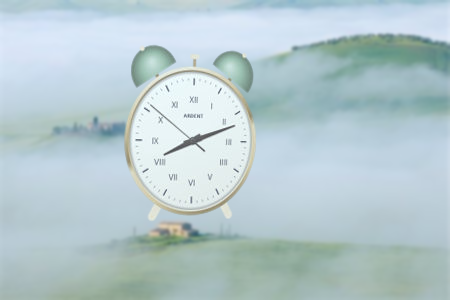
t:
8:11:51
